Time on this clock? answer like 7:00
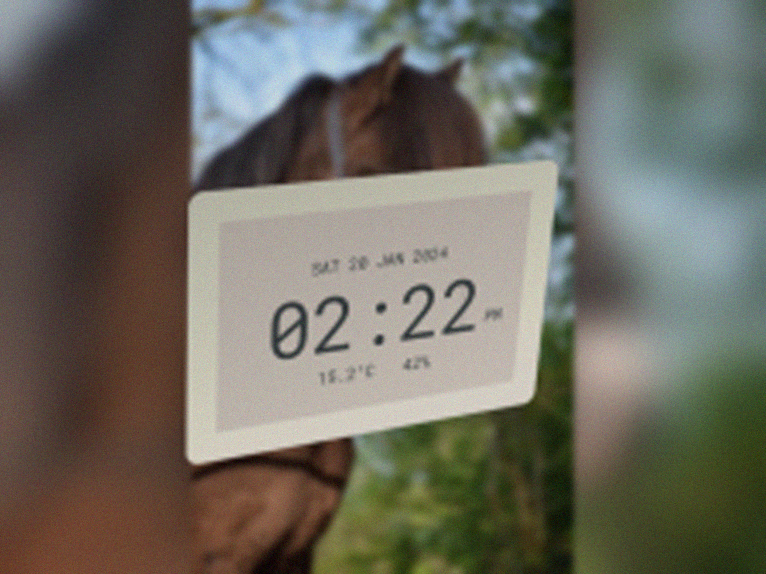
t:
2:22
